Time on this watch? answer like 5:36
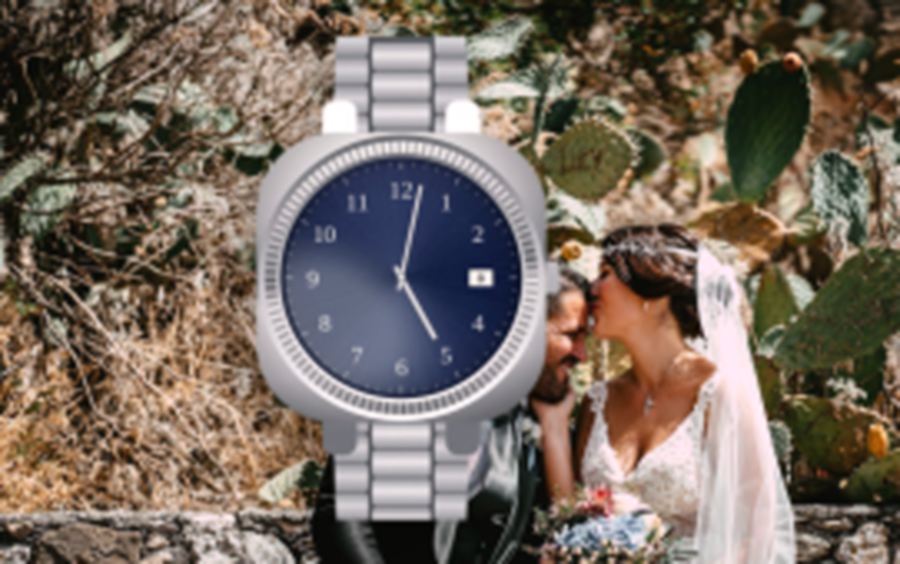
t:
5:02
